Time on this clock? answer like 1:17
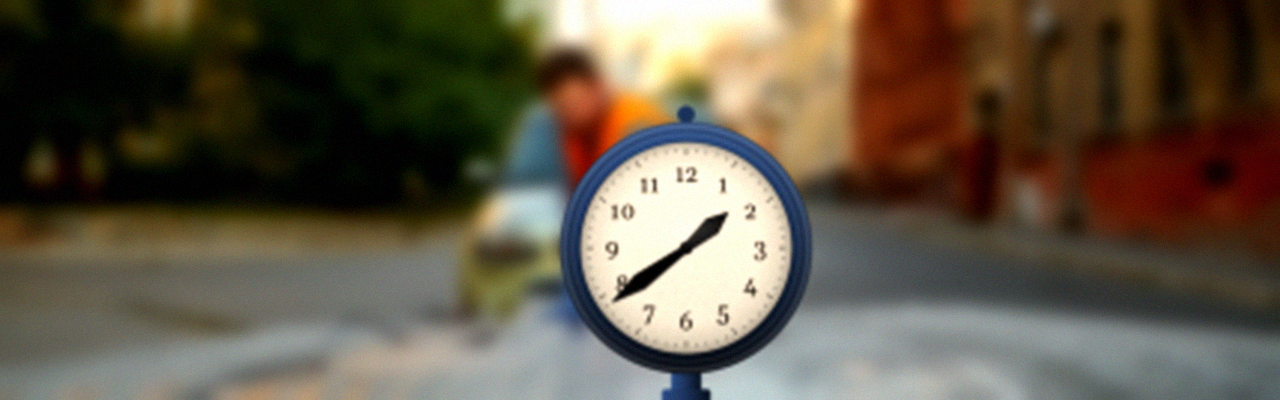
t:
1:39
